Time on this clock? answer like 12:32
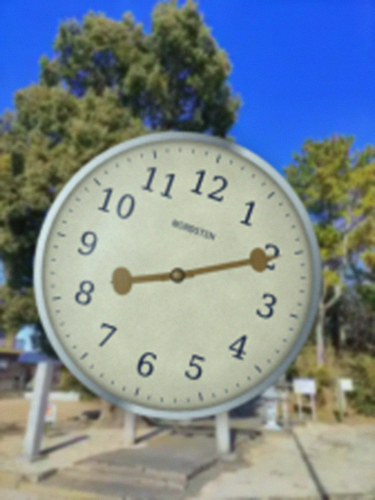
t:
8:10
